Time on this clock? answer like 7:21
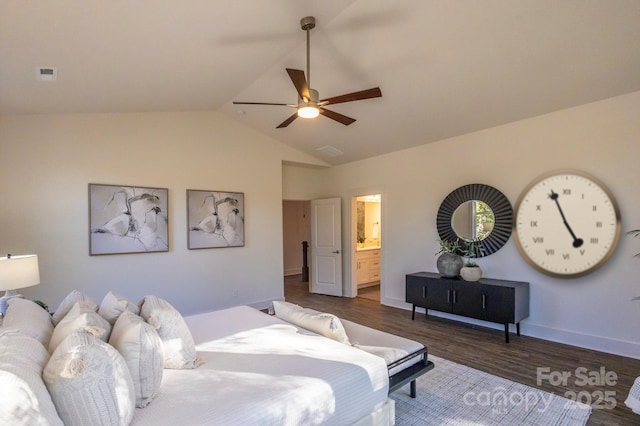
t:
4:56
